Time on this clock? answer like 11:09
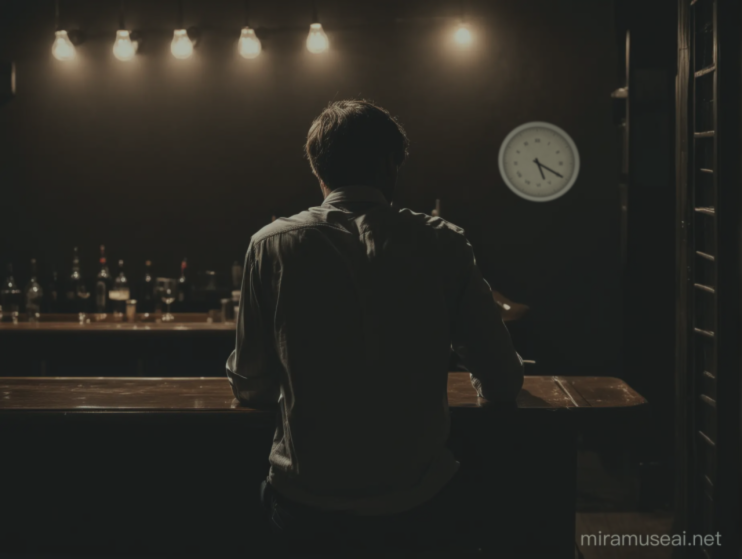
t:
5:20
